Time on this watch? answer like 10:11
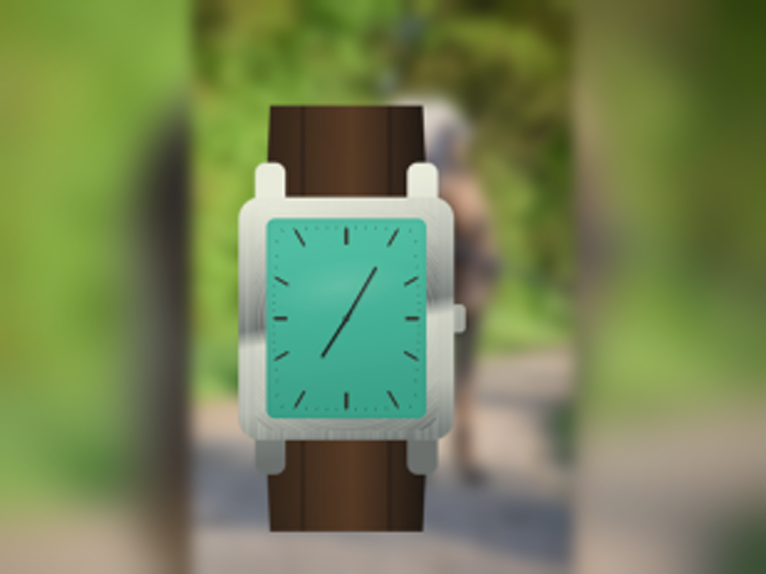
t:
7:05
